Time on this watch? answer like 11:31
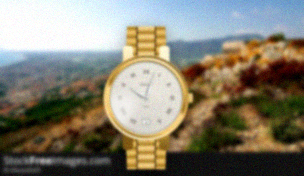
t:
10:03
